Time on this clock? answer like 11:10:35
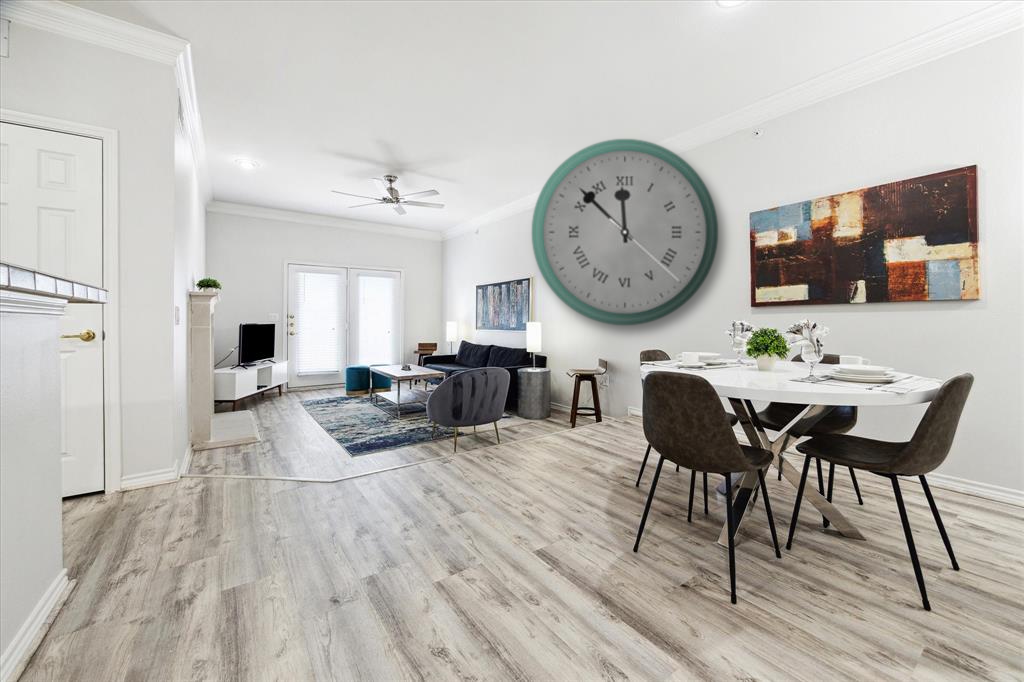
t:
11:52:22
